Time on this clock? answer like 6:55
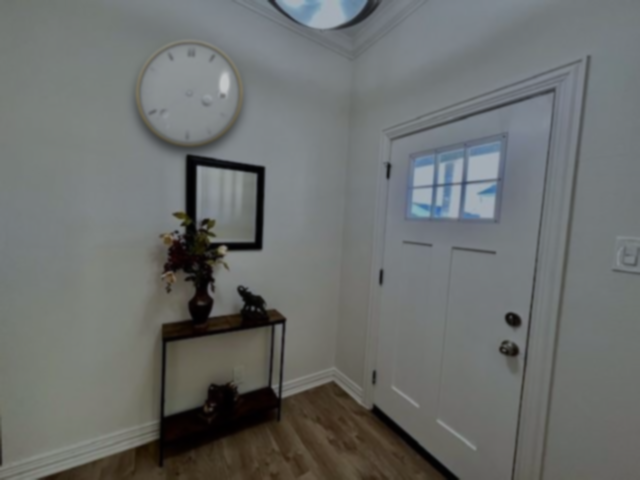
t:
3:38
